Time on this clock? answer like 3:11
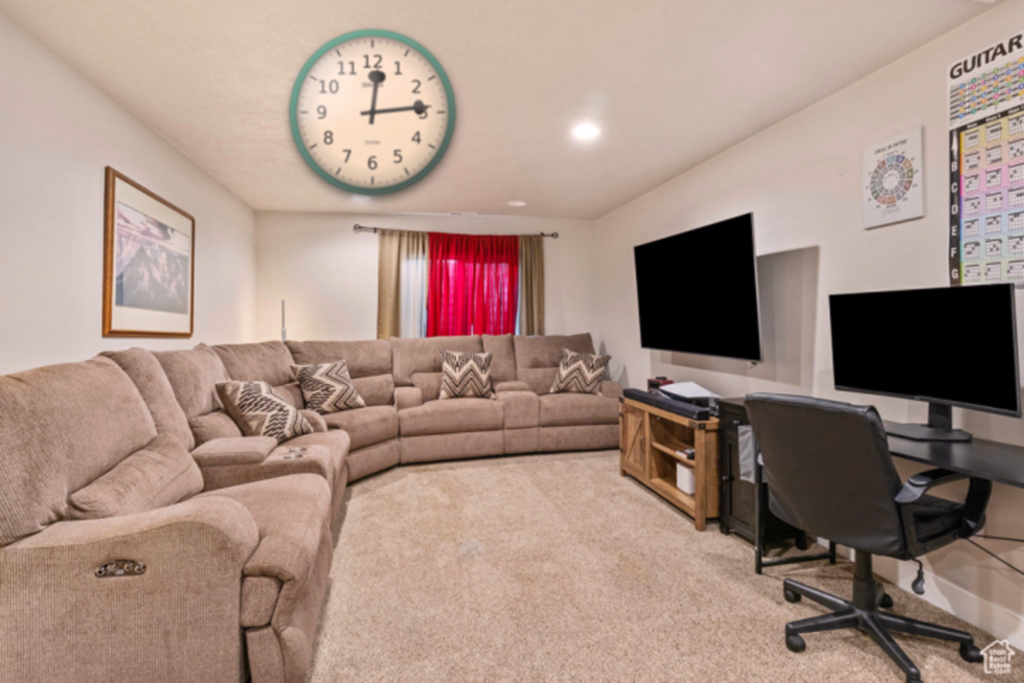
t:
12:14
